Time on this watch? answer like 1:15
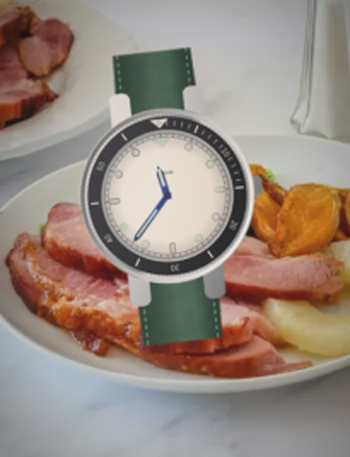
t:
11:37
